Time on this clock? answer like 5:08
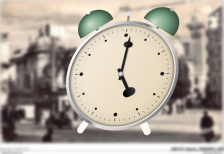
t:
5:01
